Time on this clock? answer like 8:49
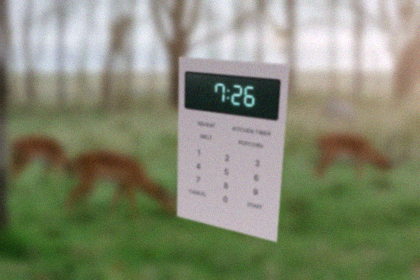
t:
7:26
